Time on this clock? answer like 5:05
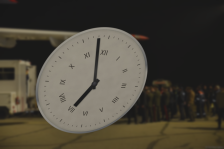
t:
6:58
